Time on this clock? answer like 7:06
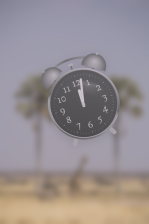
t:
12:02
